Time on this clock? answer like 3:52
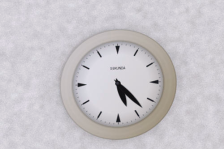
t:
5:23
